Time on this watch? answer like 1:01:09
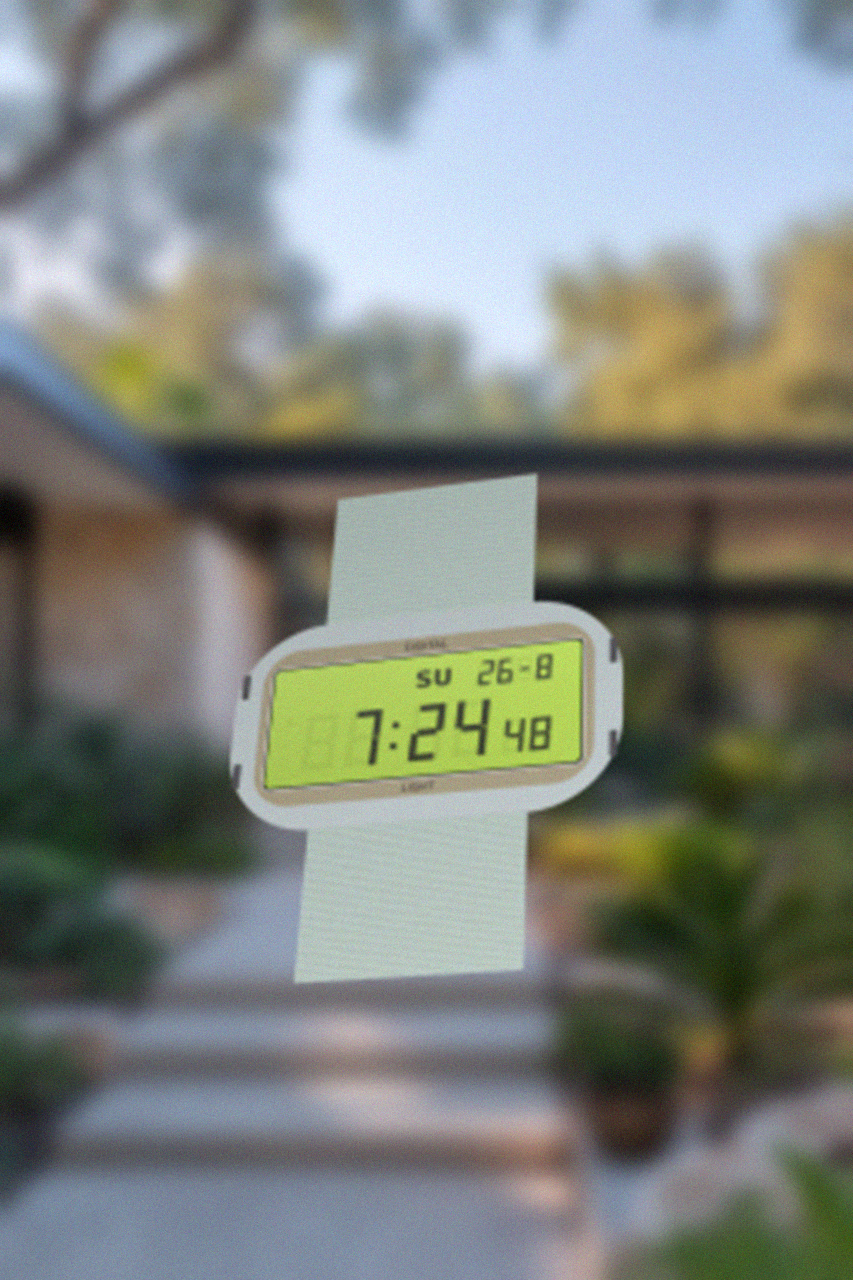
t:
7:24:48
